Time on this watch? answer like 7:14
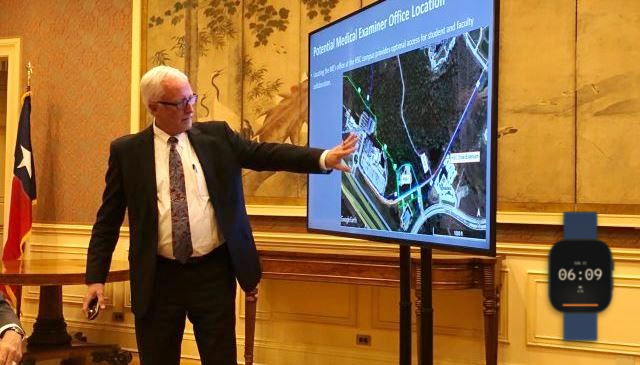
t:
6:09
